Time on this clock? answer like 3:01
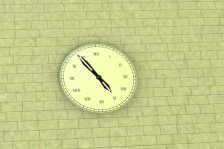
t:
4:54
